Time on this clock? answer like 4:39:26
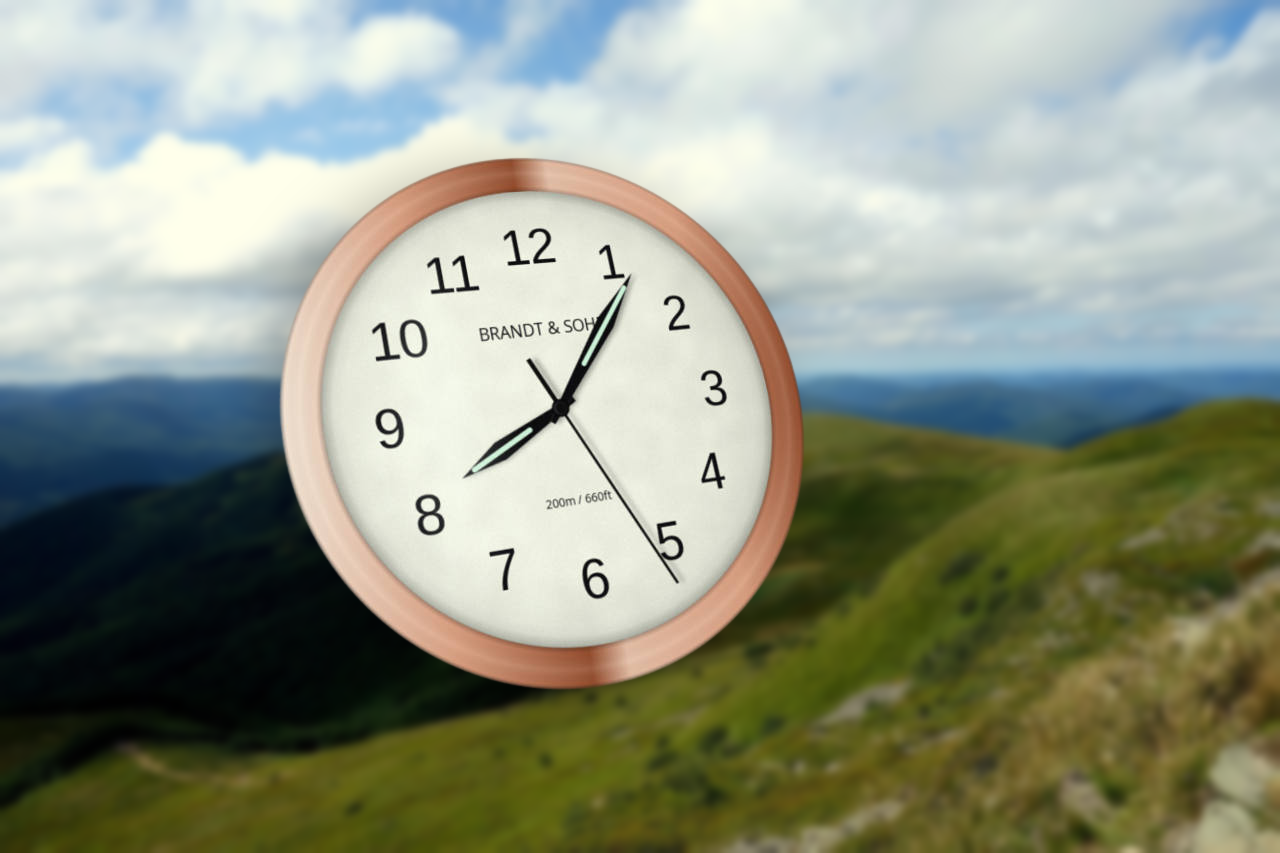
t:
8:06:26
